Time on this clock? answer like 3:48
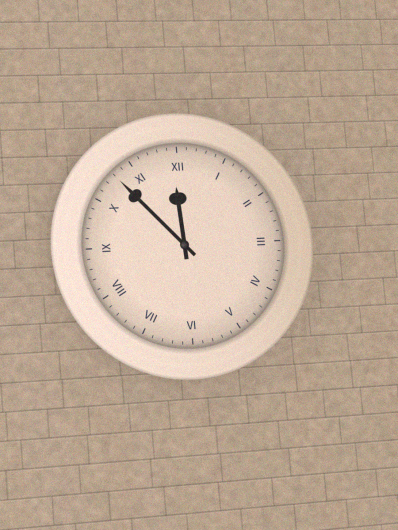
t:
11:53
